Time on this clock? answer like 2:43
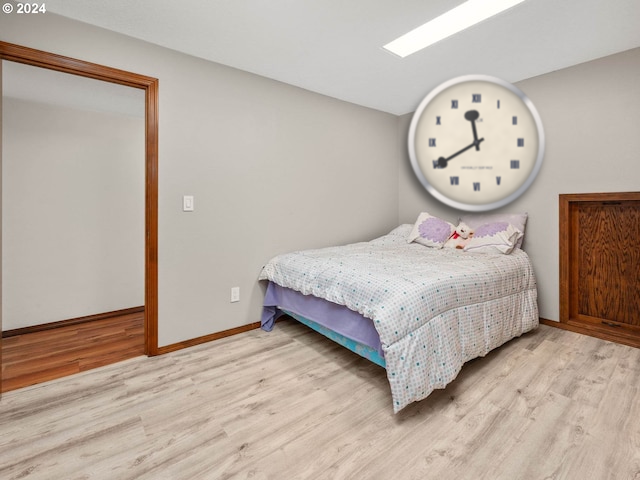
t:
11:40
